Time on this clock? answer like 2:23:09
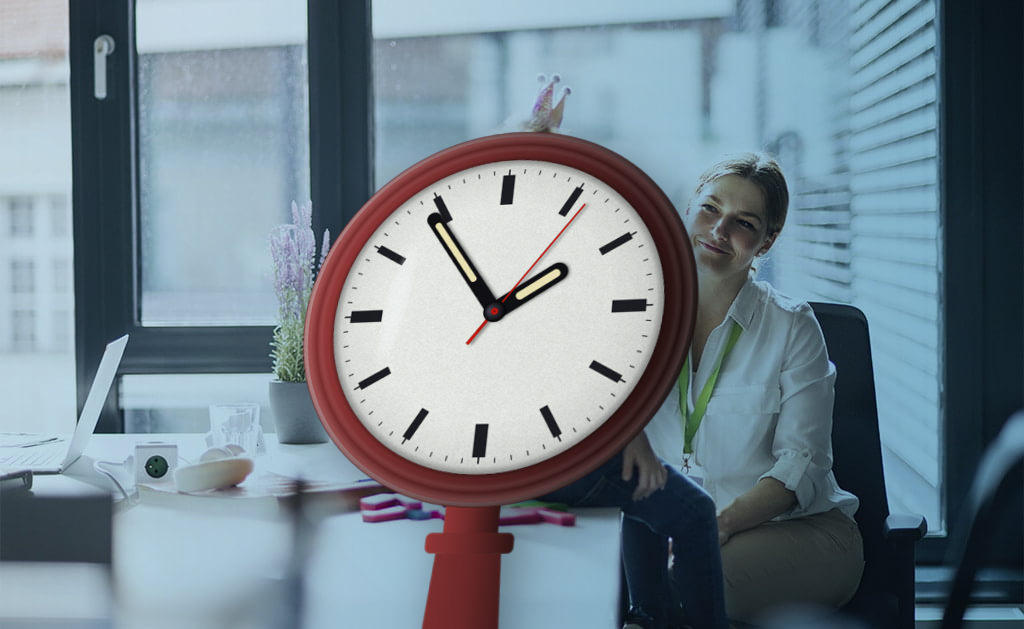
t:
1:54:06
